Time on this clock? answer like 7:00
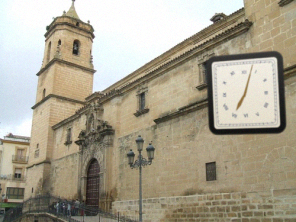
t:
7:03
